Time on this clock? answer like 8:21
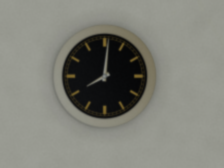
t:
8:01
